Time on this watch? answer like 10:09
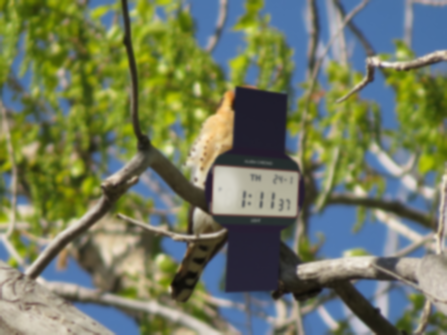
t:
1:11
